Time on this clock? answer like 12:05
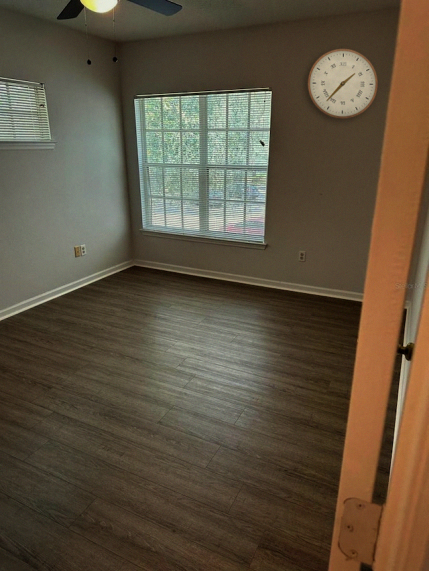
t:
1:37
